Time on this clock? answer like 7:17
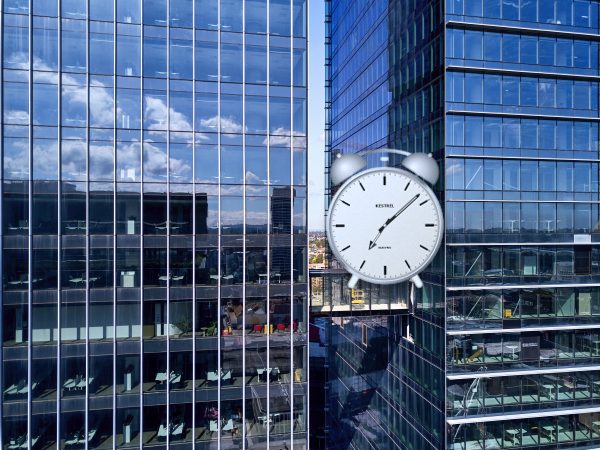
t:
7:08
